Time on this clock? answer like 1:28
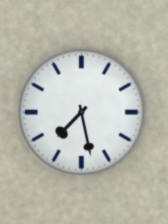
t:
7:28
